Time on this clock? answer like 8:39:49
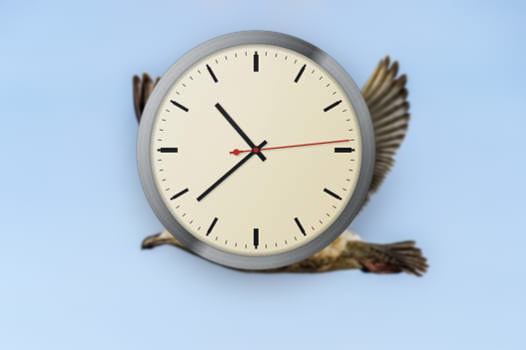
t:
10:38:14
